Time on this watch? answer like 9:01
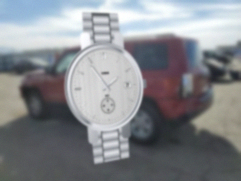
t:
1:54
